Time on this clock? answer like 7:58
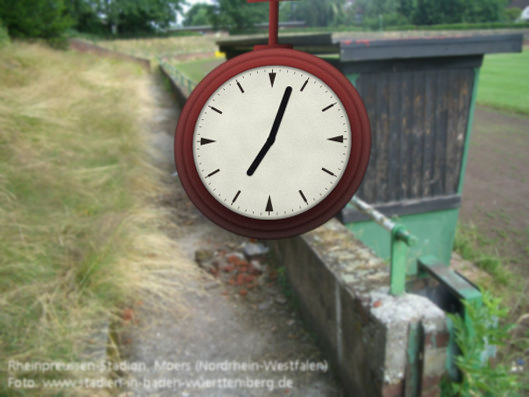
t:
7:03
